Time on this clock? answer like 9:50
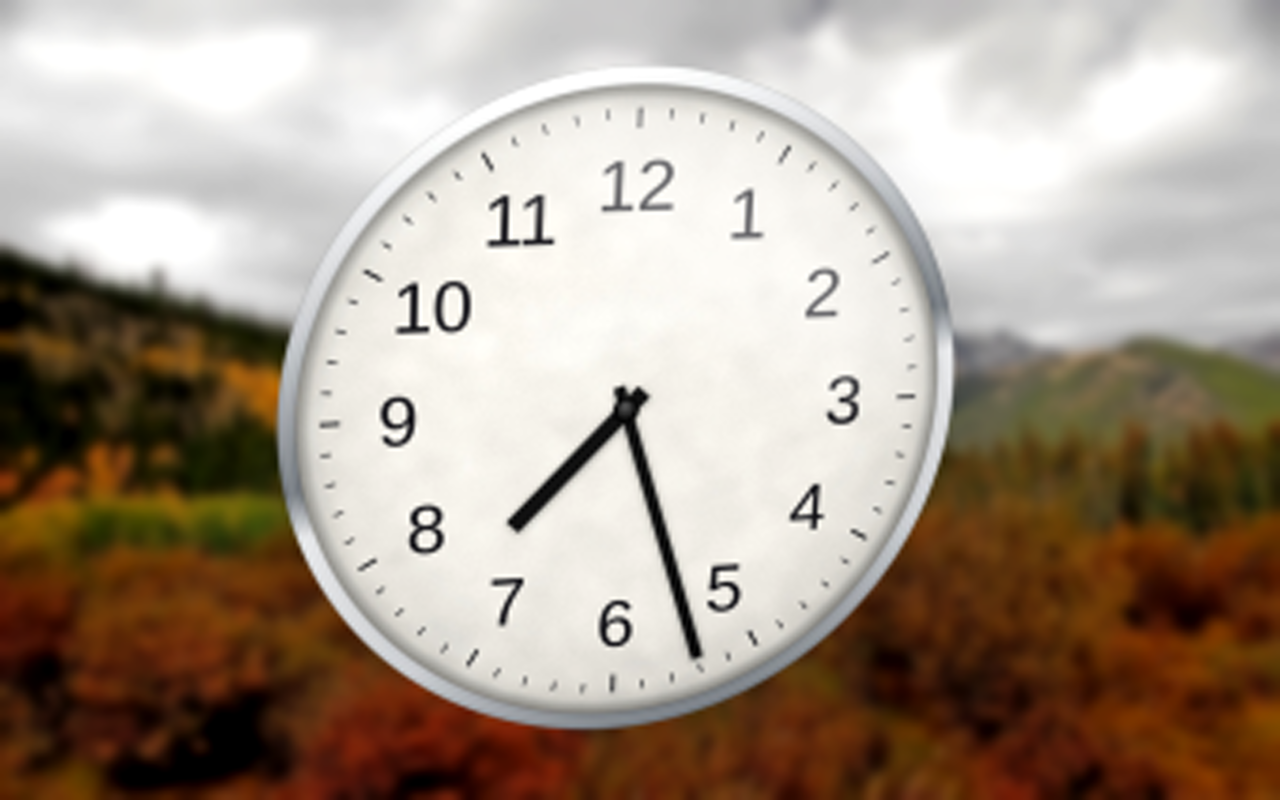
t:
7:27
